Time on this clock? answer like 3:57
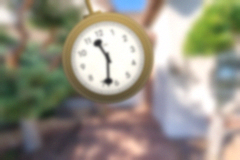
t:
11:33
